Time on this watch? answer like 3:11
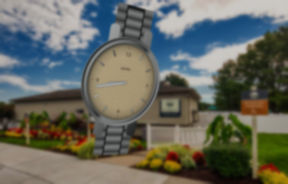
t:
8:43
